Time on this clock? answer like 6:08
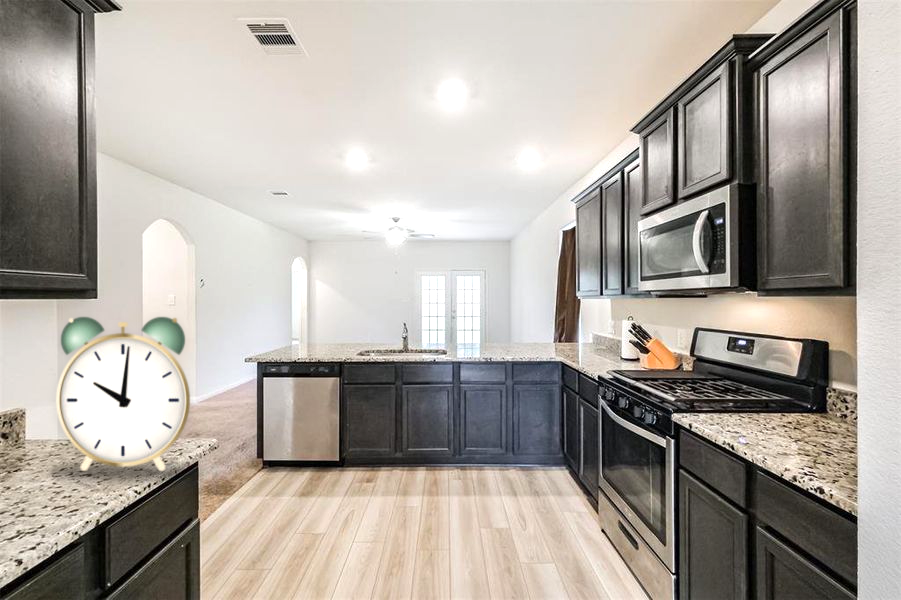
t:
10:01
